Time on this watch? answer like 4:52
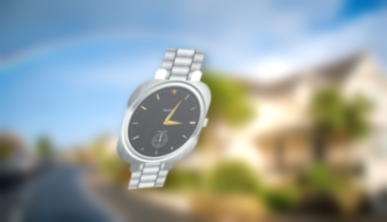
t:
3:04
